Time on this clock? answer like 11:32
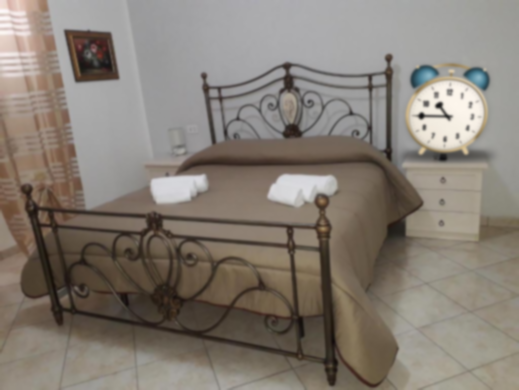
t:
10:45
